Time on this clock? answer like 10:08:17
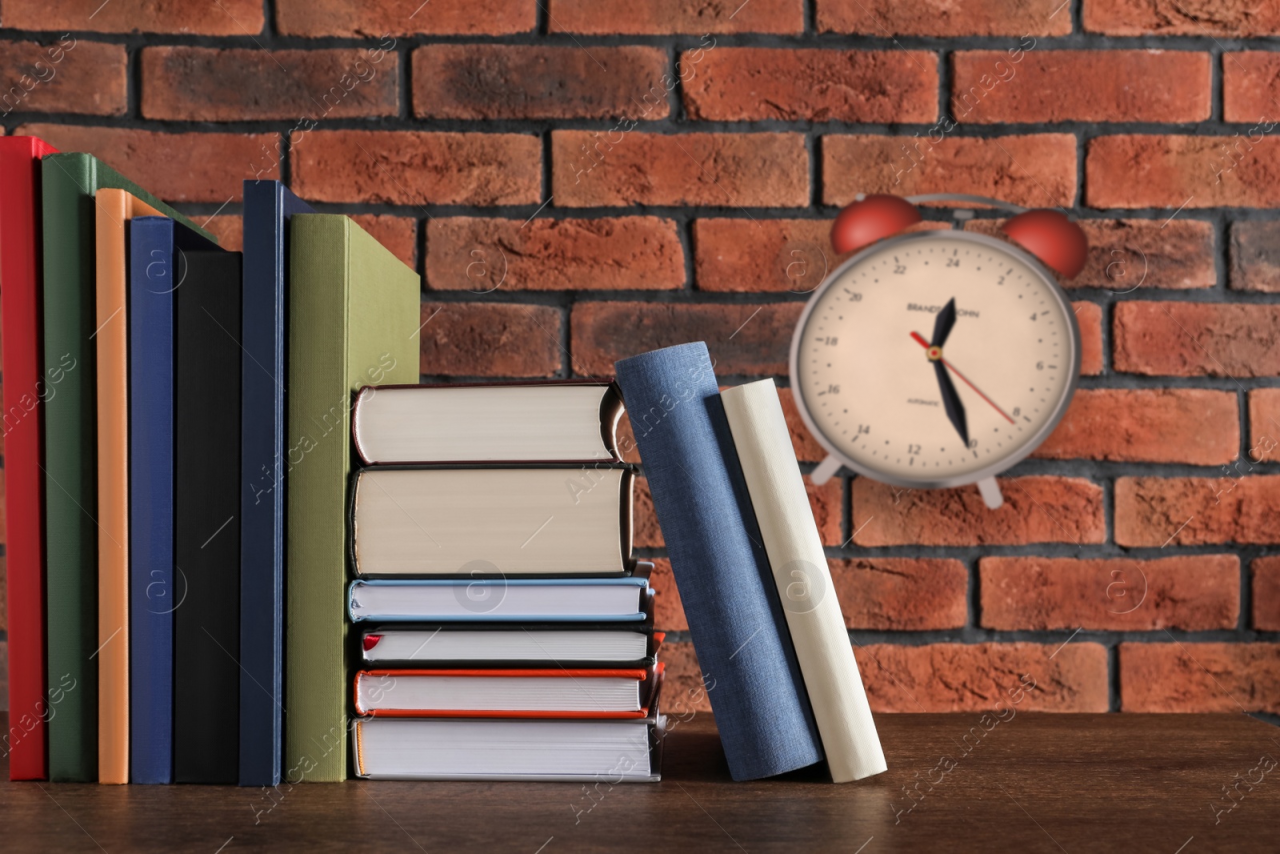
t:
0:25:21
